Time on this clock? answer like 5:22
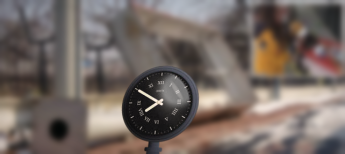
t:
7:50
